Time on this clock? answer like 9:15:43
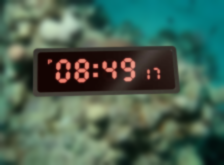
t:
8:49:17
